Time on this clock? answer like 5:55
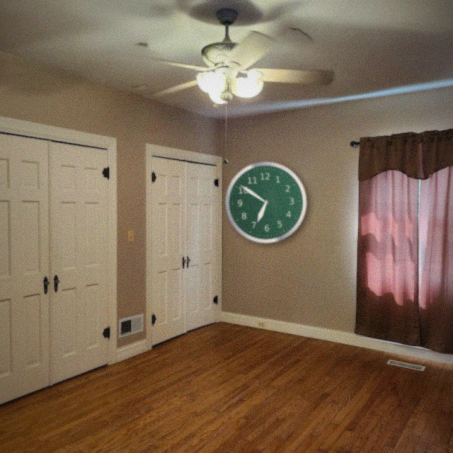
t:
6:51
